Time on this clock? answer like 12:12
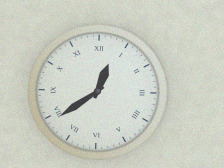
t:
12:39
